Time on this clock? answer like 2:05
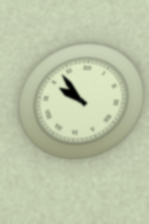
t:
9:53
